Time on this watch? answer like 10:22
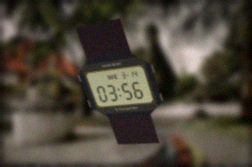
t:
3:56
